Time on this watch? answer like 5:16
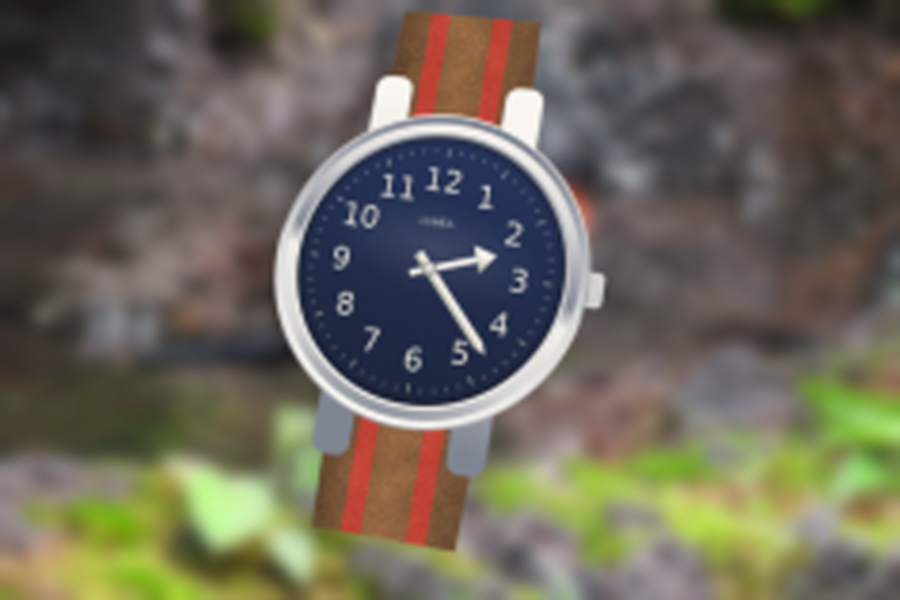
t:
2:23
